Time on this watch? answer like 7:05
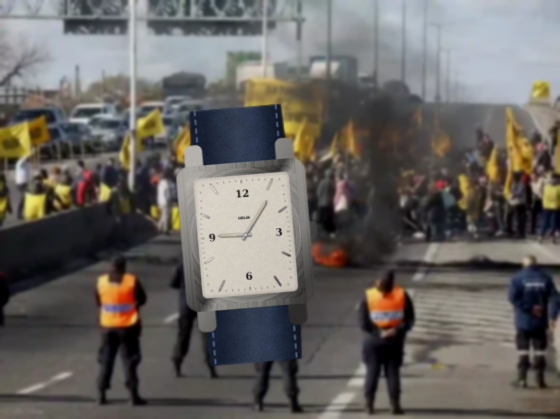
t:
9:06
